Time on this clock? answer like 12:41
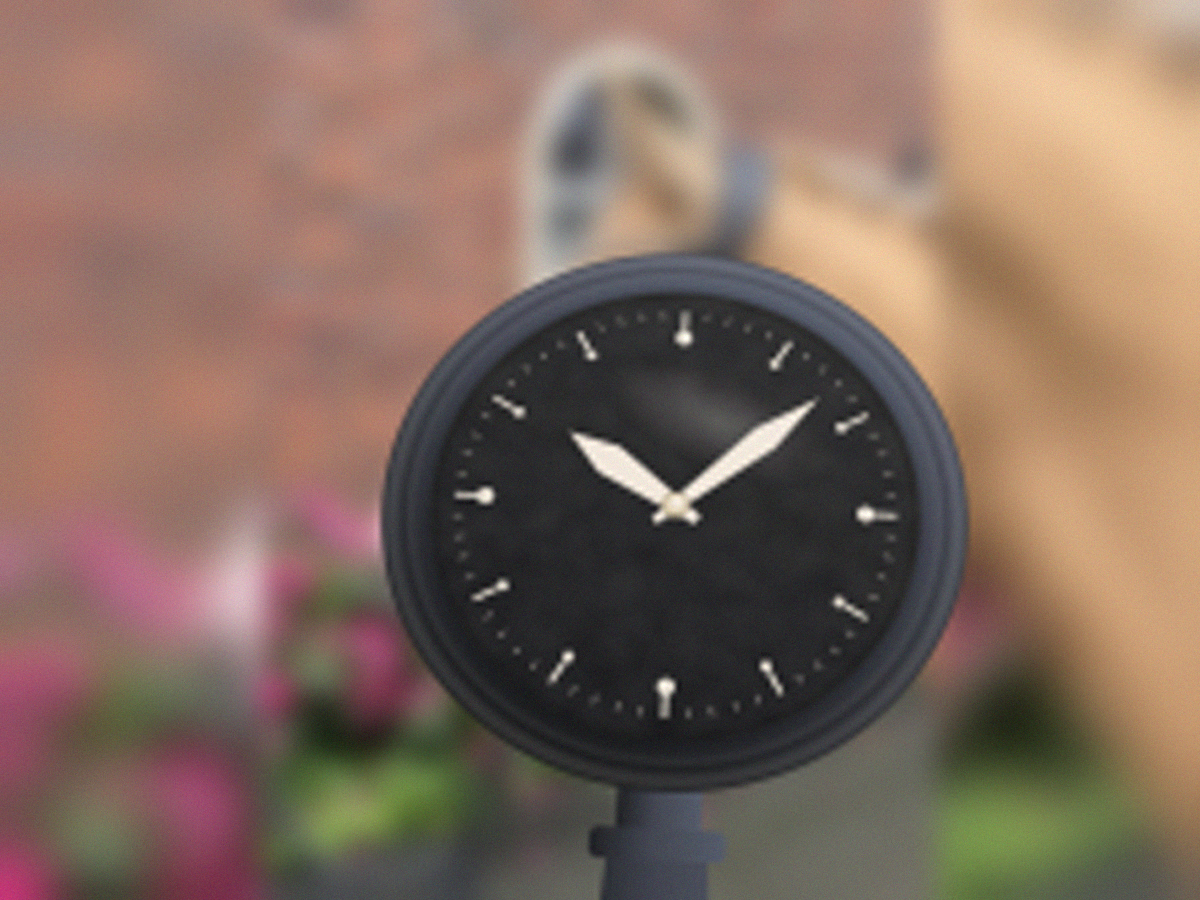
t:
10:08
